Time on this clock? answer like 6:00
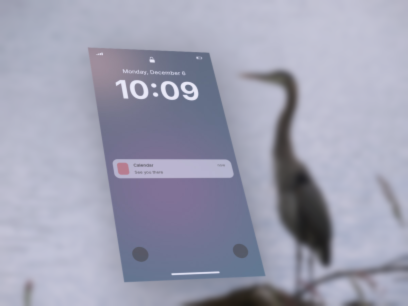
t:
10:09
